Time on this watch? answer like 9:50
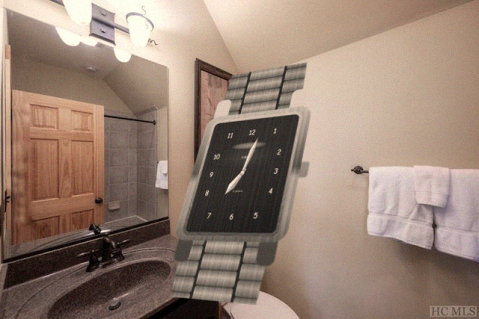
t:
7:02
